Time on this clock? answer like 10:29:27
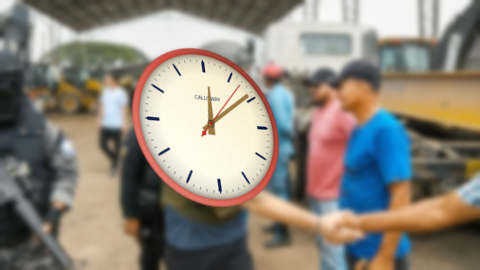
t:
12:09:07
